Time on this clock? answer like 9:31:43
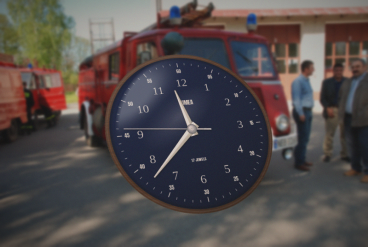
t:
11:37:46
